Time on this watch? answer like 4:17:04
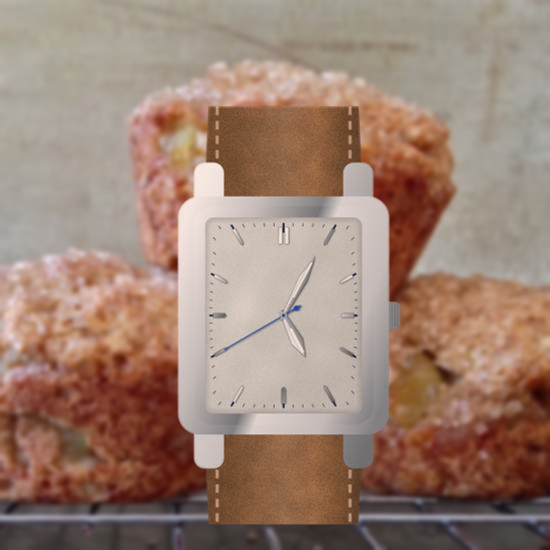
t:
5:04:40
